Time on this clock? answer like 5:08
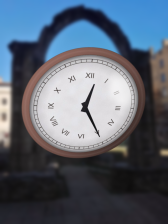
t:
12:25
